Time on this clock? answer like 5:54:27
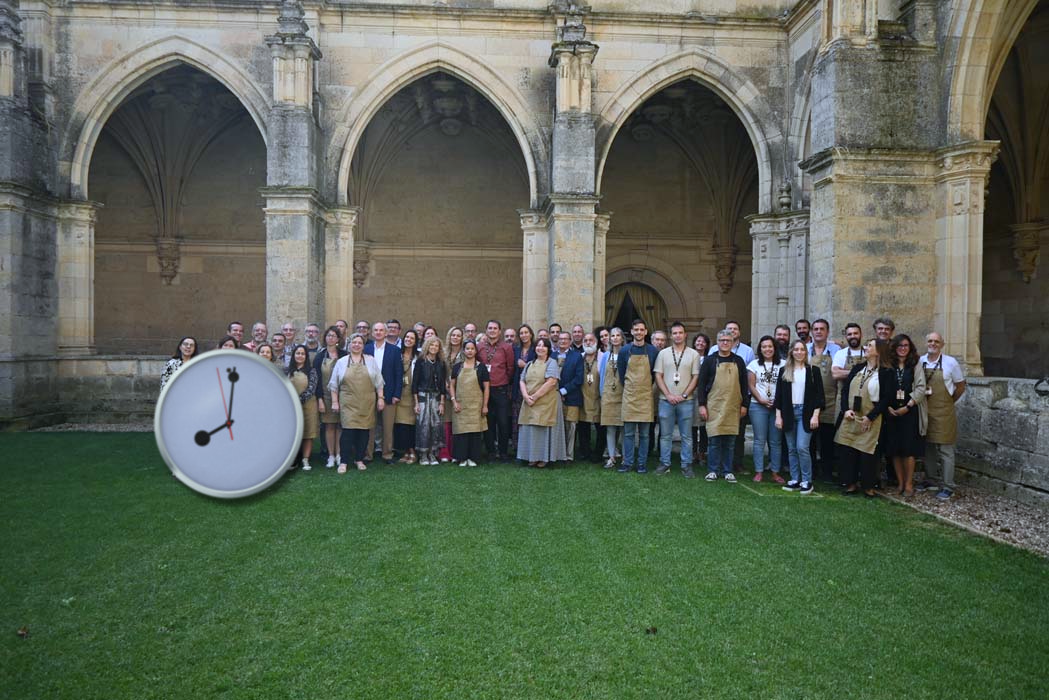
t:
8:00:58
